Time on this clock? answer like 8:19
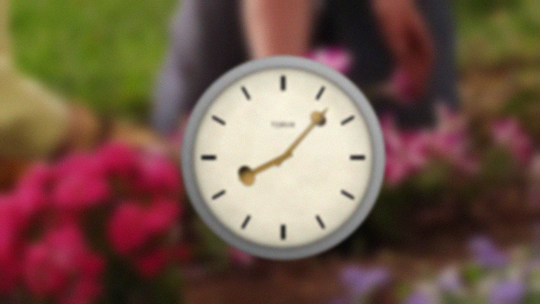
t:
8:07
